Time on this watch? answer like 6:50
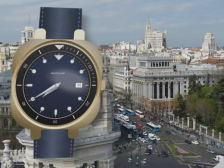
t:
7:40
